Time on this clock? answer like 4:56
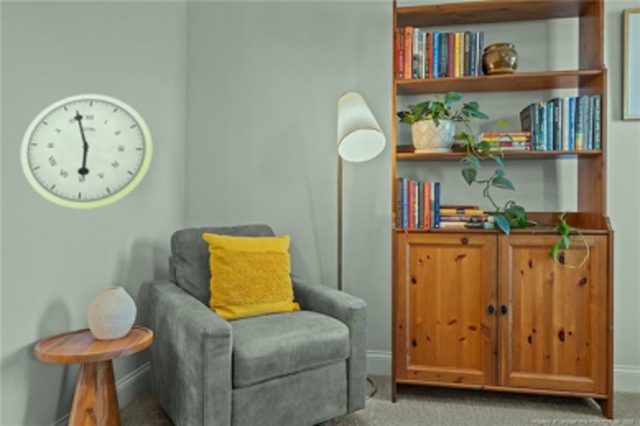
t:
5:57
